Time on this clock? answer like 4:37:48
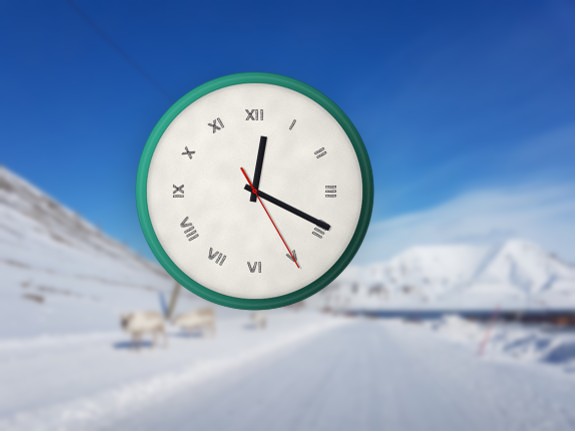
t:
12:19:25
